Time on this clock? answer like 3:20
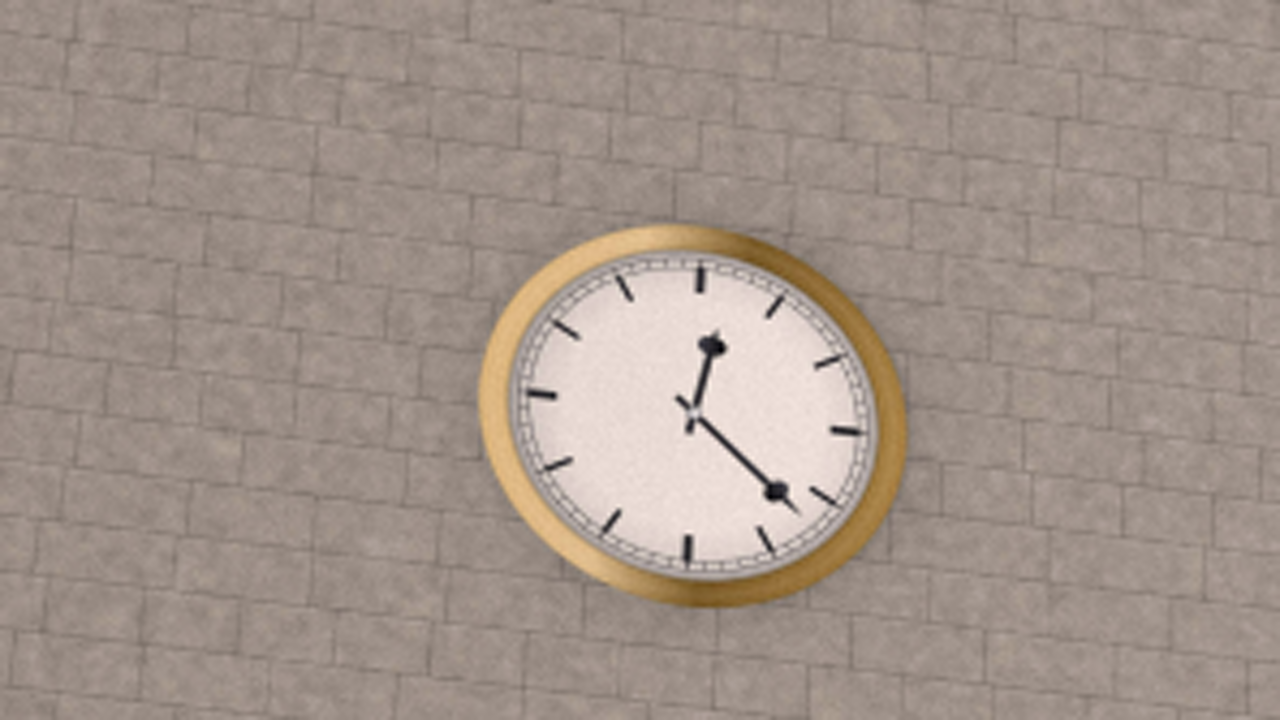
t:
12:22
